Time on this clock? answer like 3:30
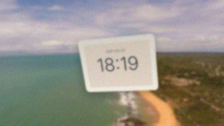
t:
18:19
